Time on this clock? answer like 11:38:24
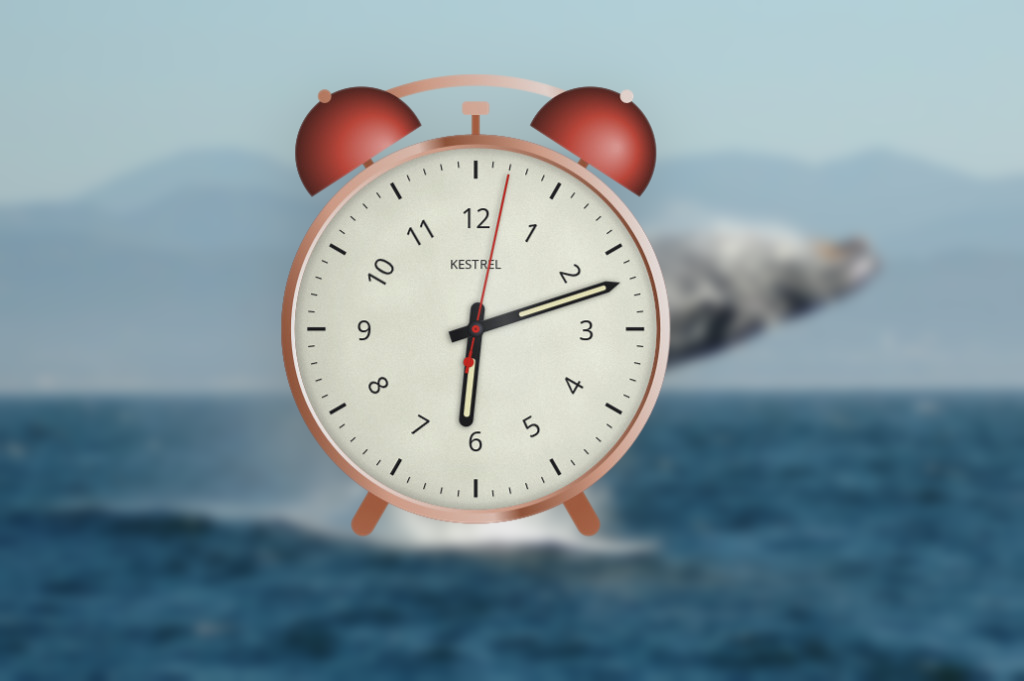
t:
6:12:02
